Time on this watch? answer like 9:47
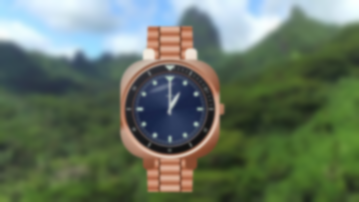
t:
1:00
